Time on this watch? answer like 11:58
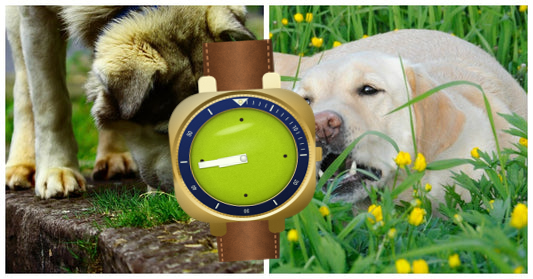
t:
8:44
